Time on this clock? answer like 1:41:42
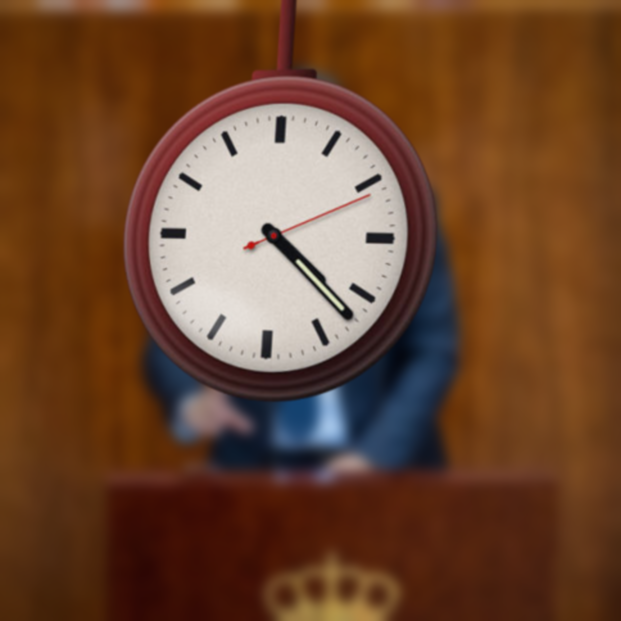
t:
4:22:11
